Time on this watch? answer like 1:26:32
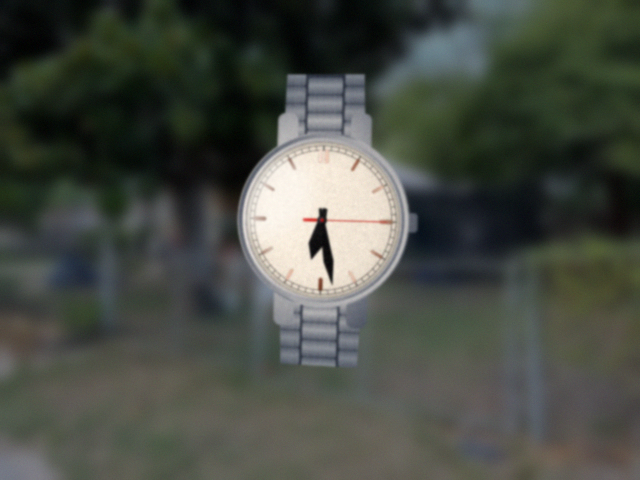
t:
6:28:15
